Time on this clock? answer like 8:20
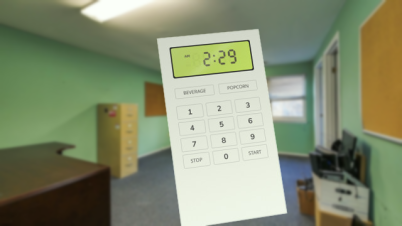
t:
2:29
